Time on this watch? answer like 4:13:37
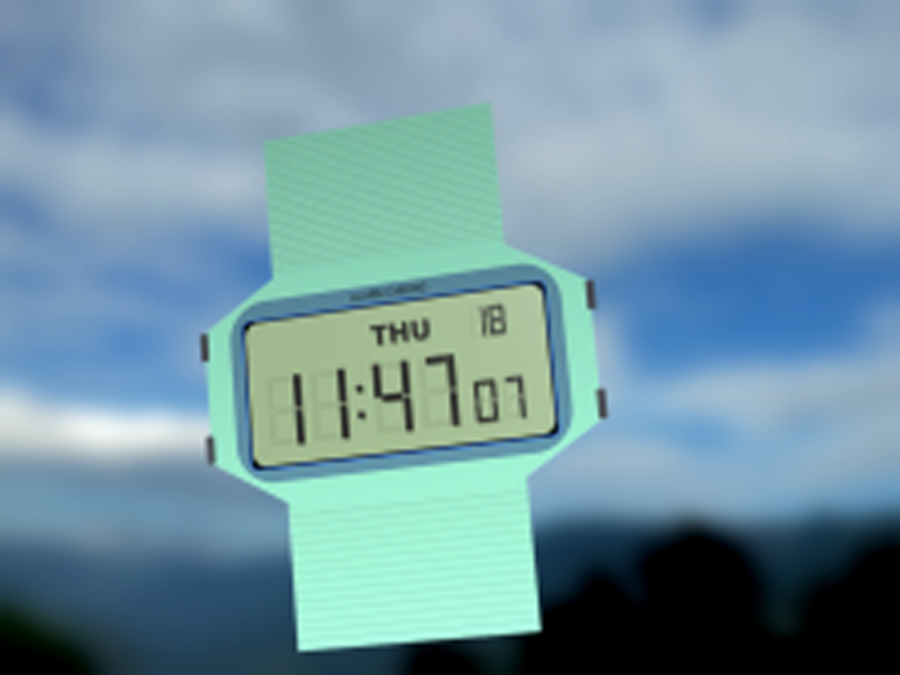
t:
11:47:07
